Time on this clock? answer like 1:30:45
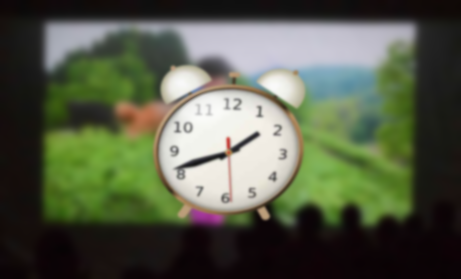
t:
1:41:29
